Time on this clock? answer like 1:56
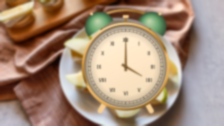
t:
4:00
